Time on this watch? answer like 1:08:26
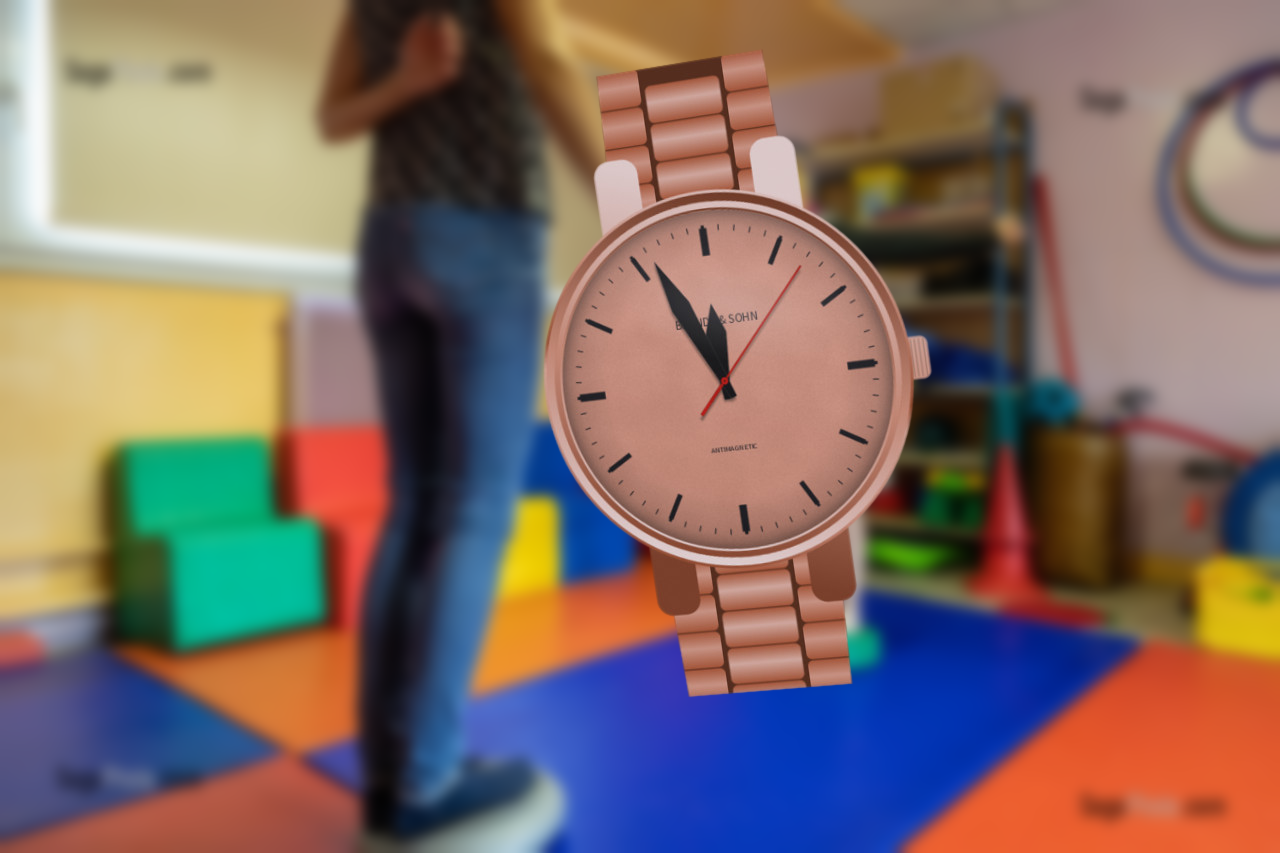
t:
11:56:07
